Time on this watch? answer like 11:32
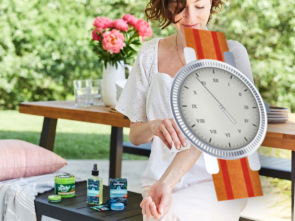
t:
4:54
